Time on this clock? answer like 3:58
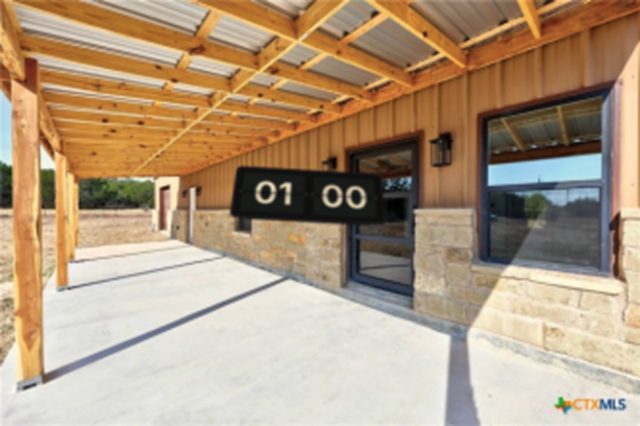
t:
1:00
